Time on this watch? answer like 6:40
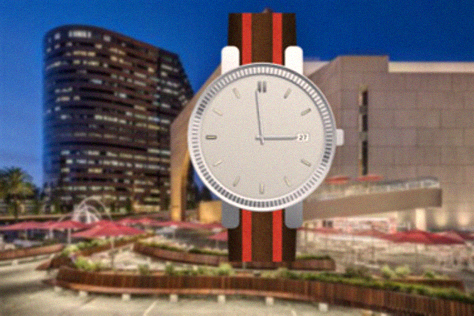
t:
2:59
